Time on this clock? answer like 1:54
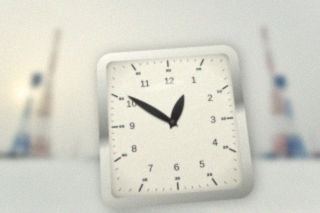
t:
12:51
